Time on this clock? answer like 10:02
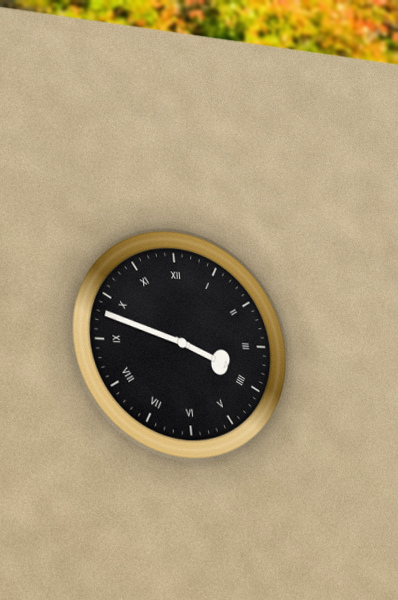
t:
3:48
